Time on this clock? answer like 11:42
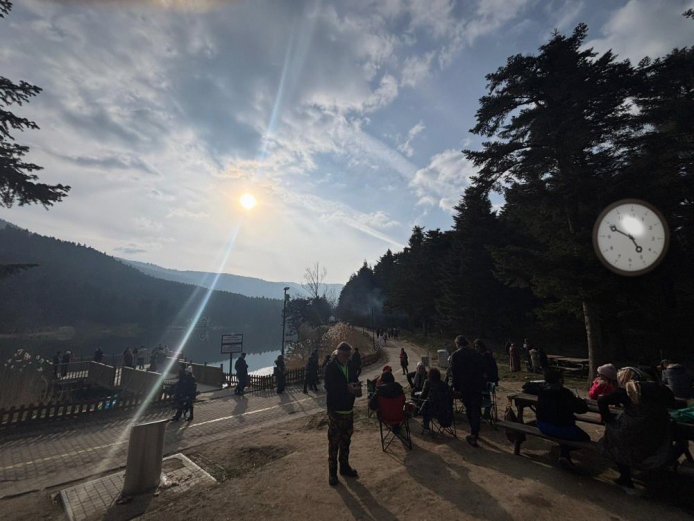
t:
4:49
